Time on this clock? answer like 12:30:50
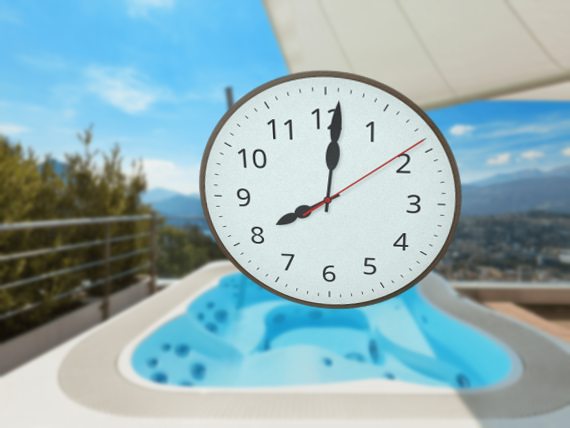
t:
8:01:09
